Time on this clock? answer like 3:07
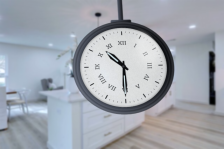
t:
10:30
